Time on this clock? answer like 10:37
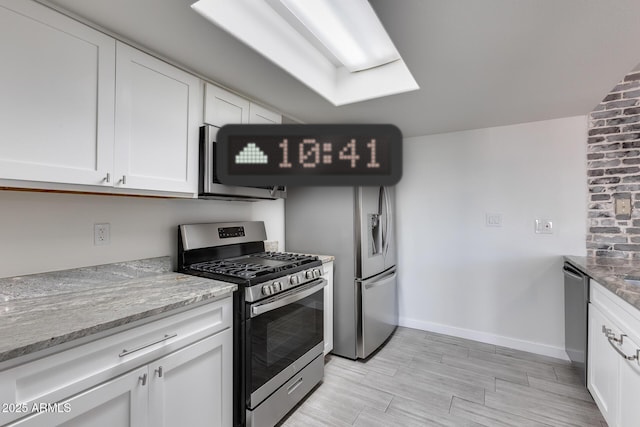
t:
10:41
